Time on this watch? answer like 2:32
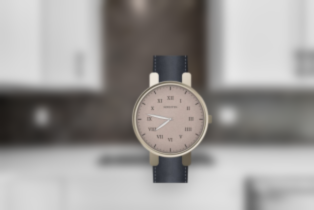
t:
7:47
